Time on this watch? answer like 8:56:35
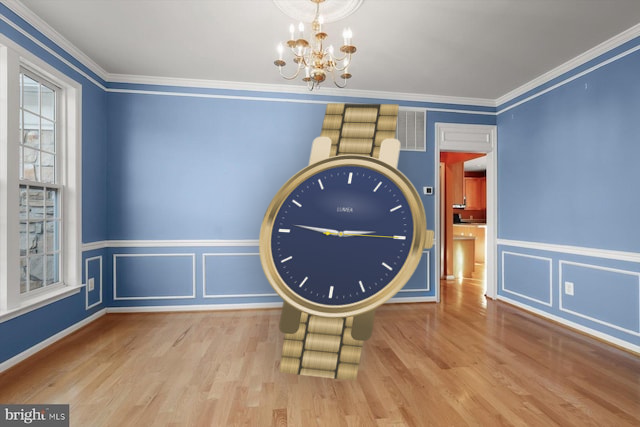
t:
2:46:15
